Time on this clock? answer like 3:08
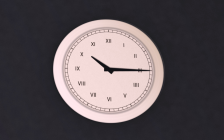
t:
10:15
